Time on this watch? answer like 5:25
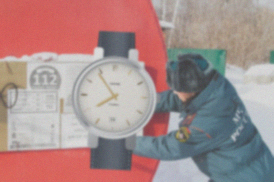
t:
7:54
